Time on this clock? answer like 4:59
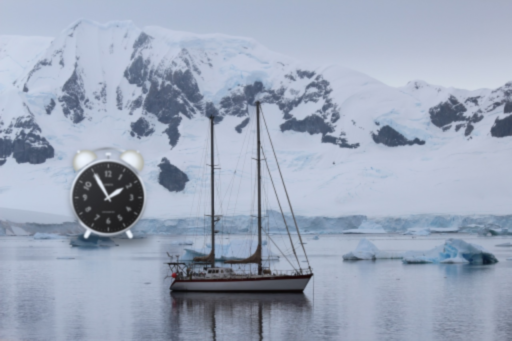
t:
1:55
